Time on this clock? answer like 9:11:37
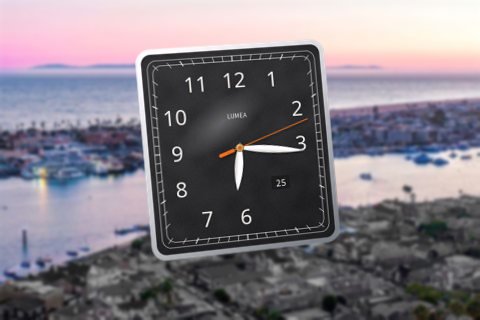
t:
6:16:12
